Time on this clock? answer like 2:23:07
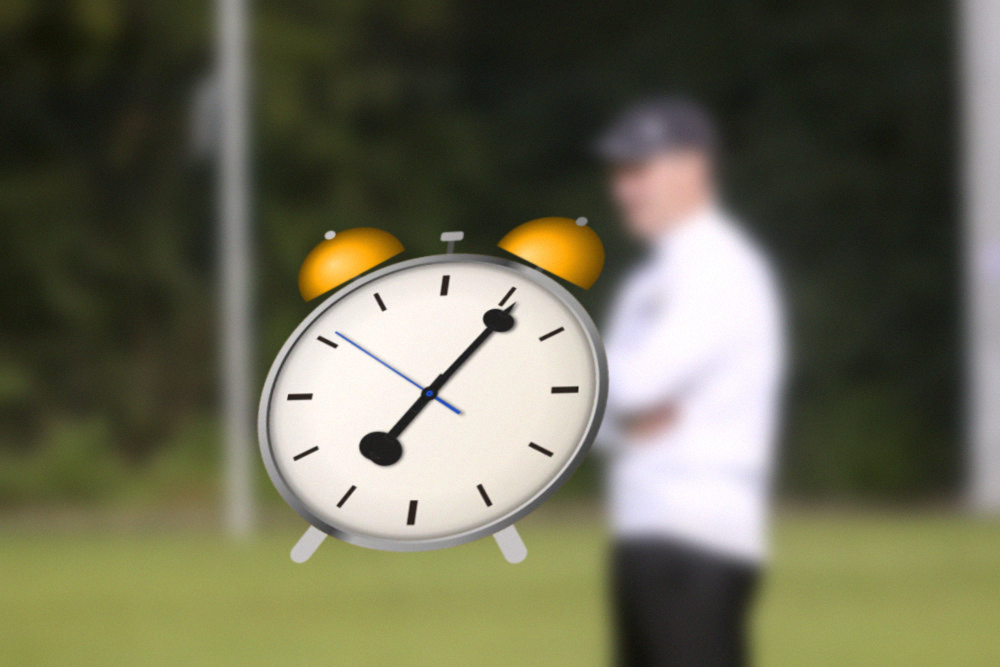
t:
7:05:51
